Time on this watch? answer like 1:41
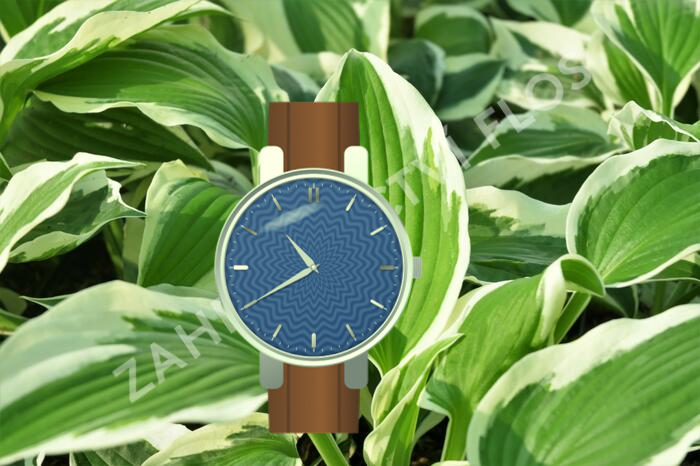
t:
10:40
